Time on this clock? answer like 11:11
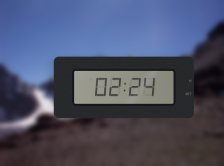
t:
2:24
